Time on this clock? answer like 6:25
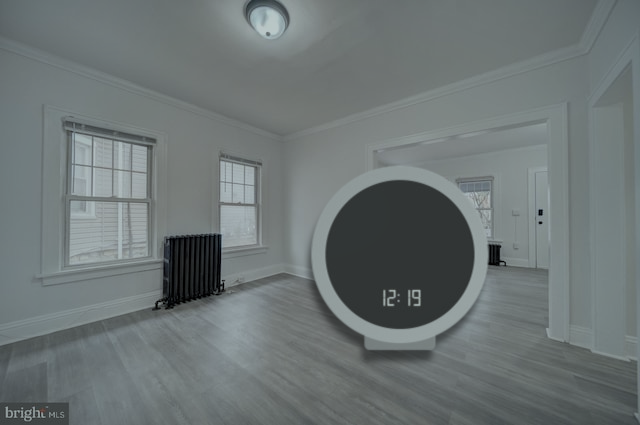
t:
12:19
